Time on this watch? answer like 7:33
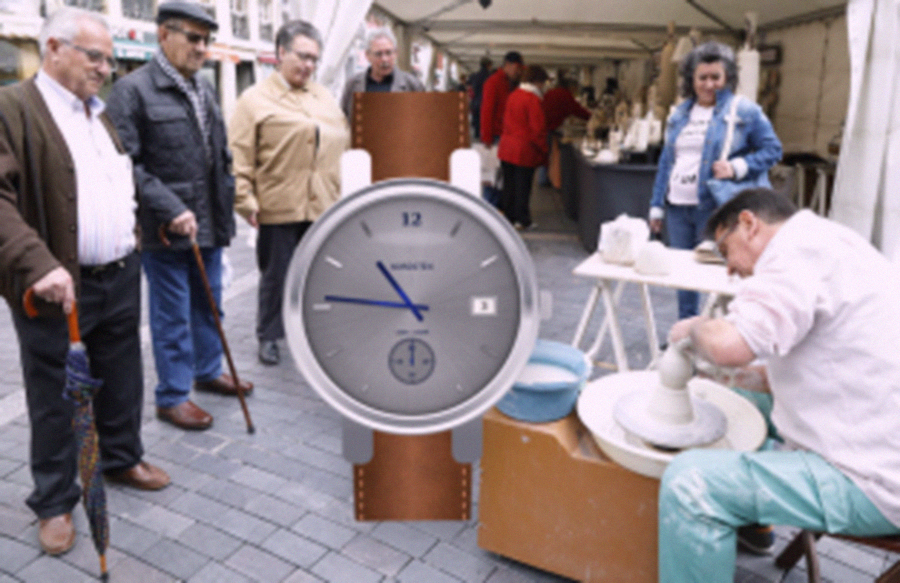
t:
10:46
